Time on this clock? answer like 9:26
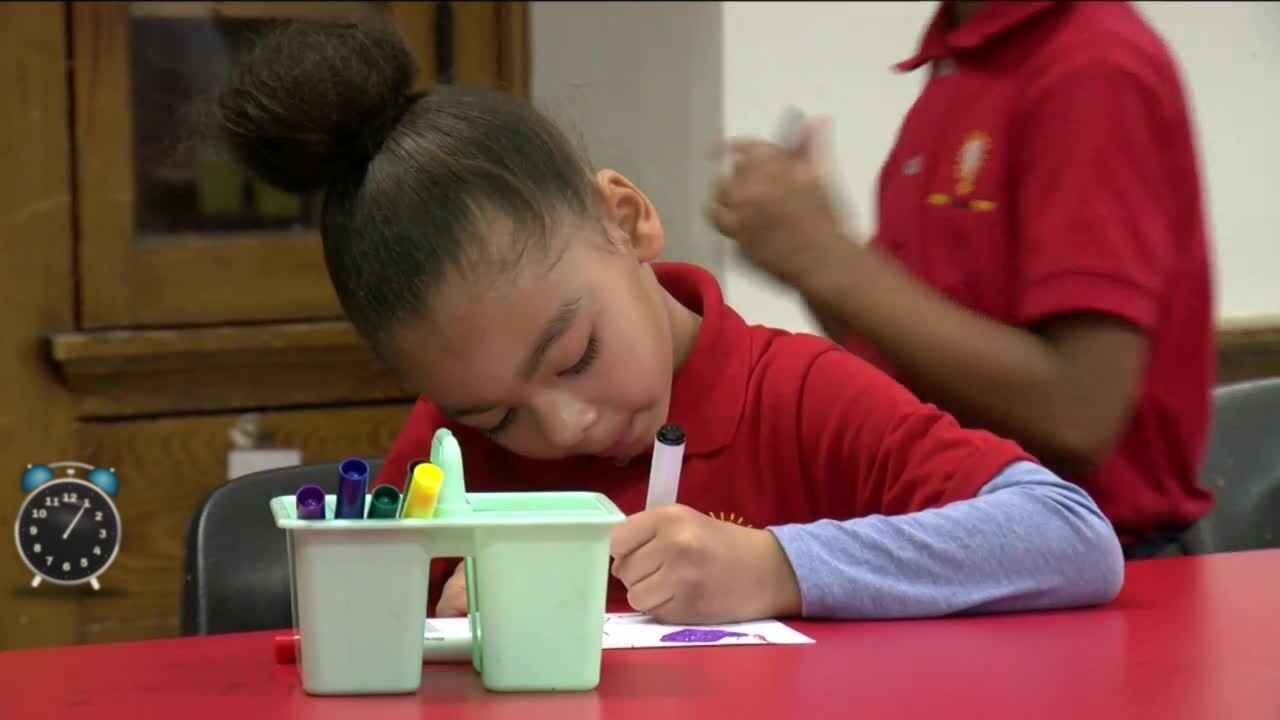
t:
1:05
